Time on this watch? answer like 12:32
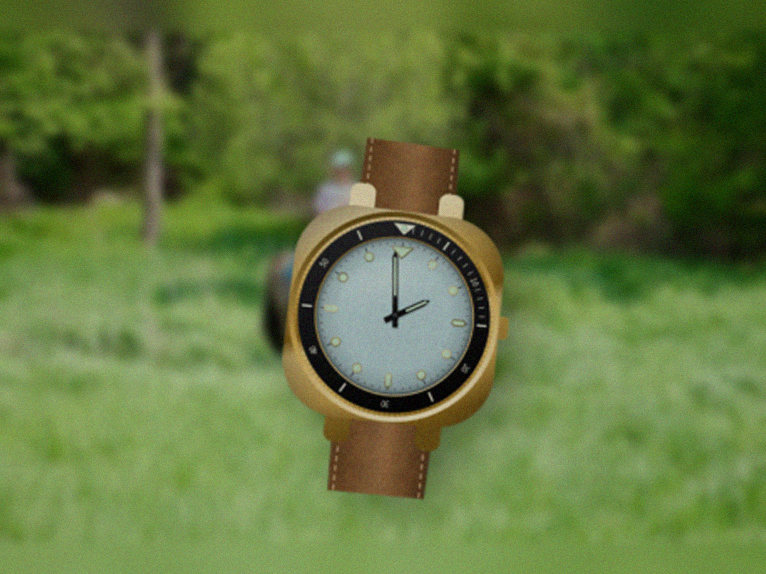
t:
1:59
